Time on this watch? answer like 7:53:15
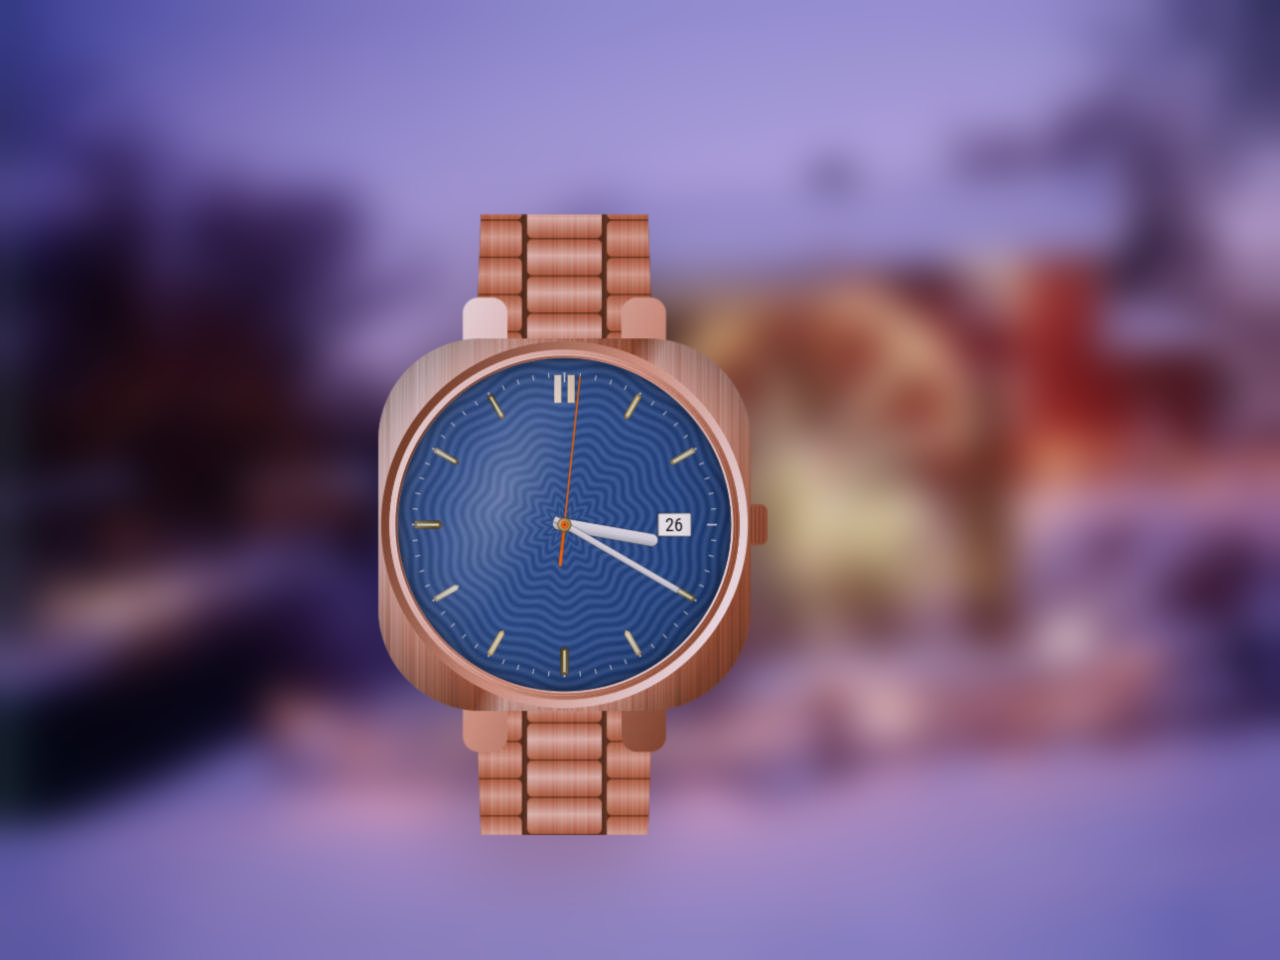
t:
3:20:01
